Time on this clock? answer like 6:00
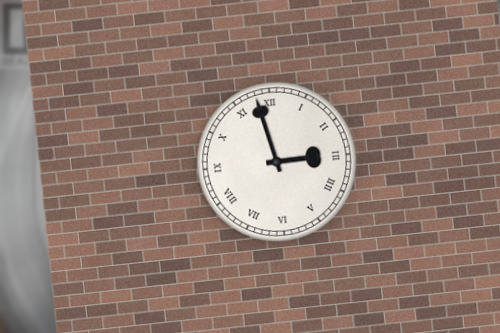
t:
2:58
